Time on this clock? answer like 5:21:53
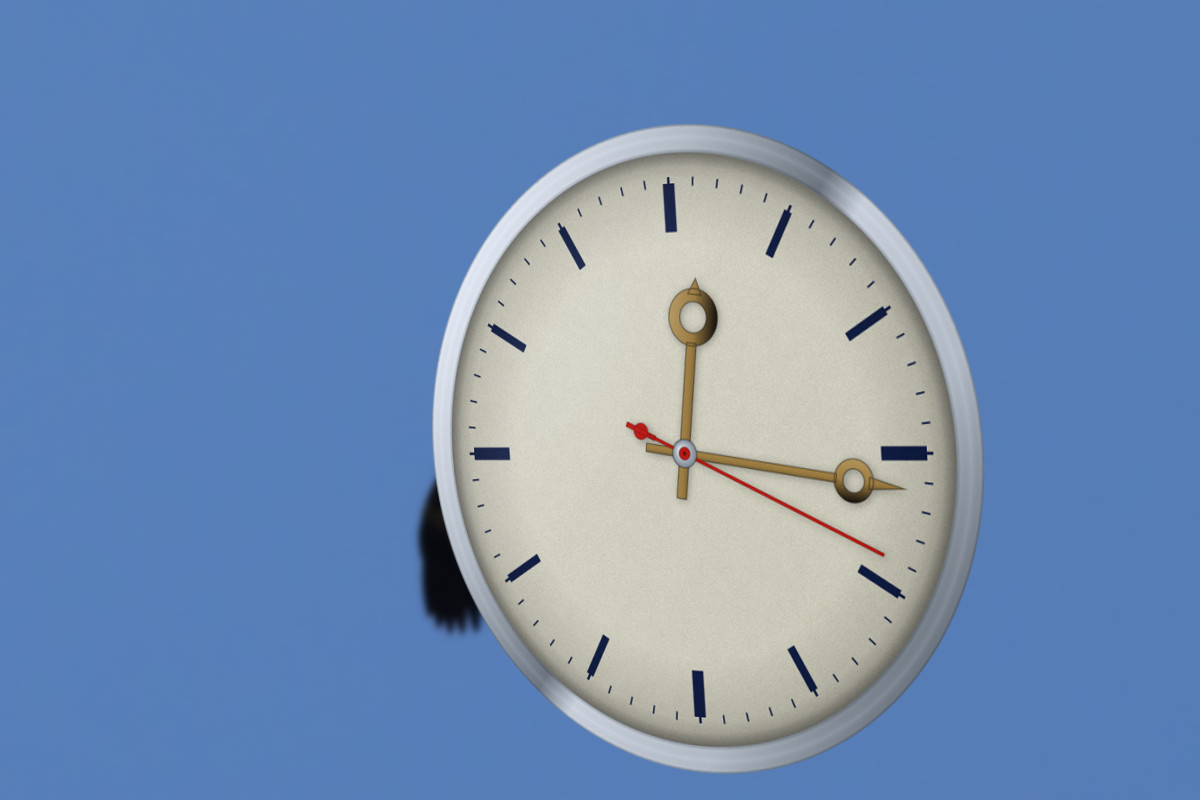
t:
12:16:19
